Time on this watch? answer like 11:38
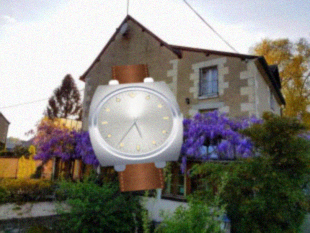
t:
5:36
